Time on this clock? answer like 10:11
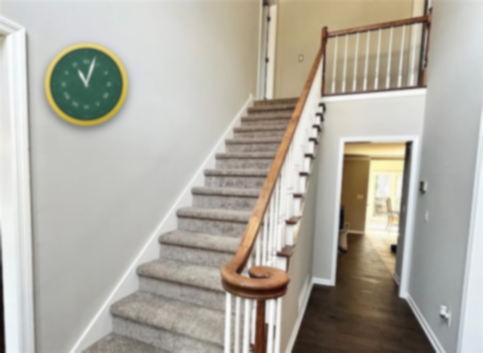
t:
11:03
